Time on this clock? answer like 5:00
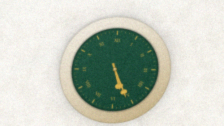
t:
5:26
